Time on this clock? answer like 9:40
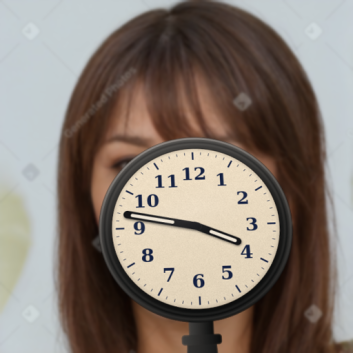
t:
3:47
